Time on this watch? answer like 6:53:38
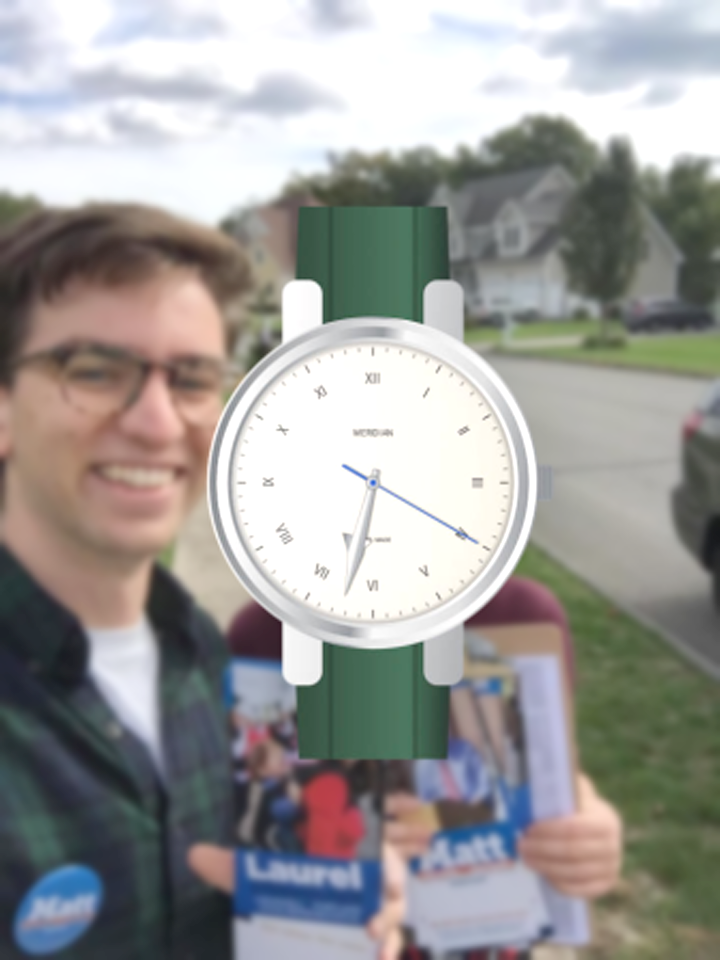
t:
6:32:20
